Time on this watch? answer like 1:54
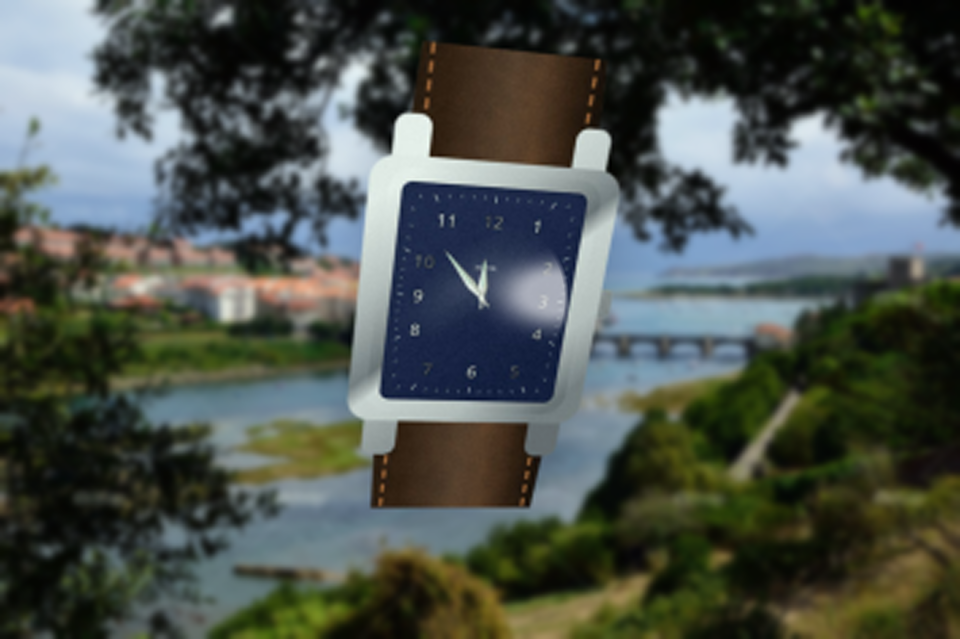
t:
11:53
